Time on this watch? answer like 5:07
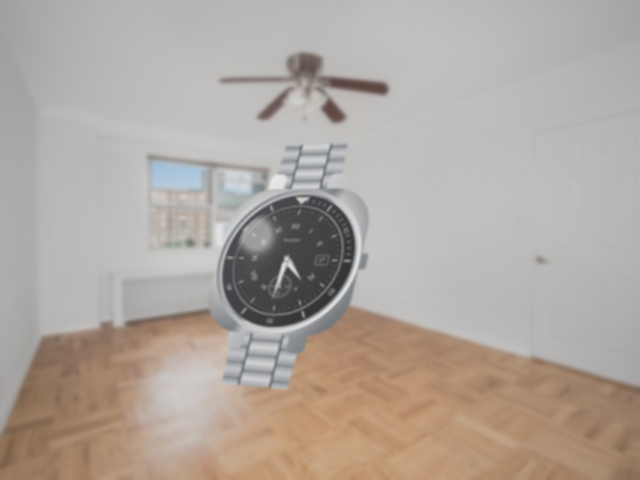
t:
4:31
